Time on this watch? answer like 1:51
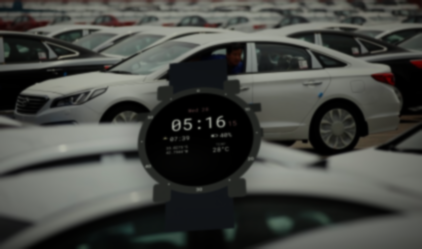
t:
5:16
